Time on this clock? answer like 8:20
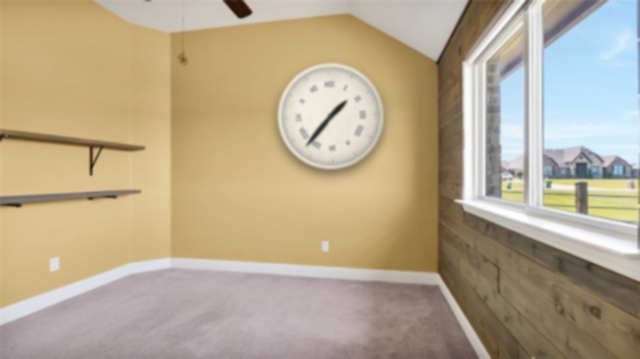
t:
1:37
